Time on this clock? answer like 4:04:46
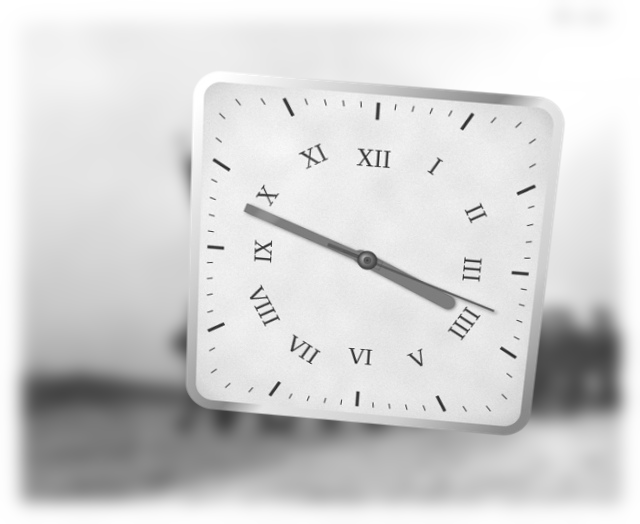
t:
3:48:18
